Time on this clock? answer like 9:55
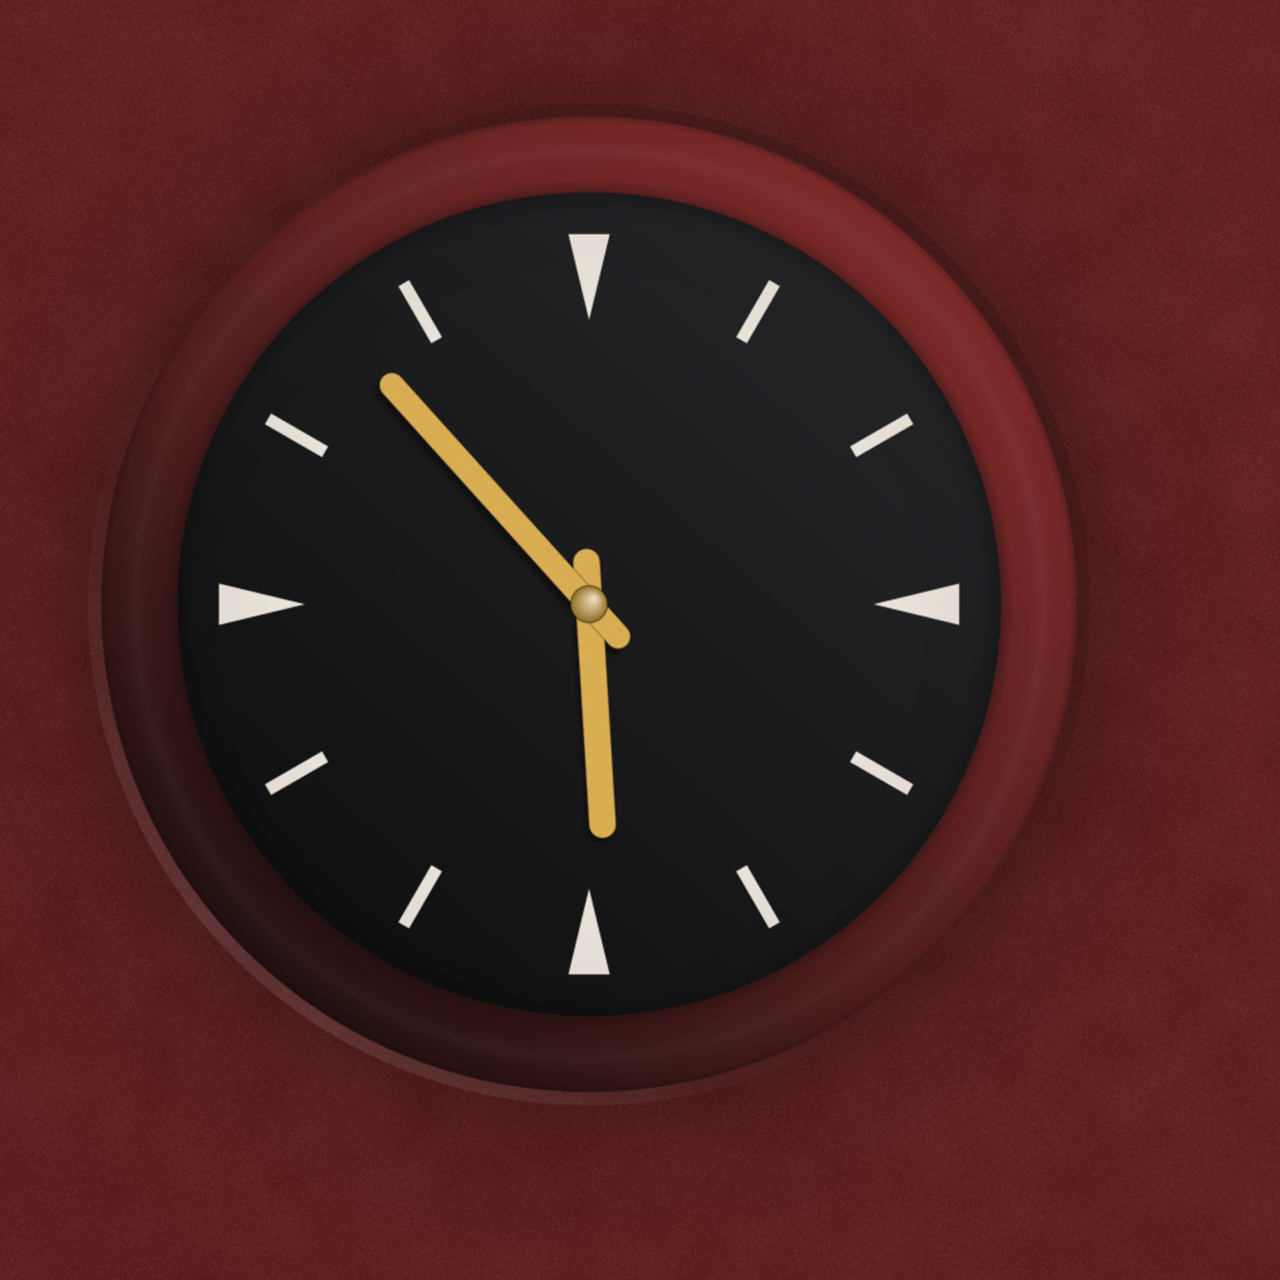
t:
5:53
